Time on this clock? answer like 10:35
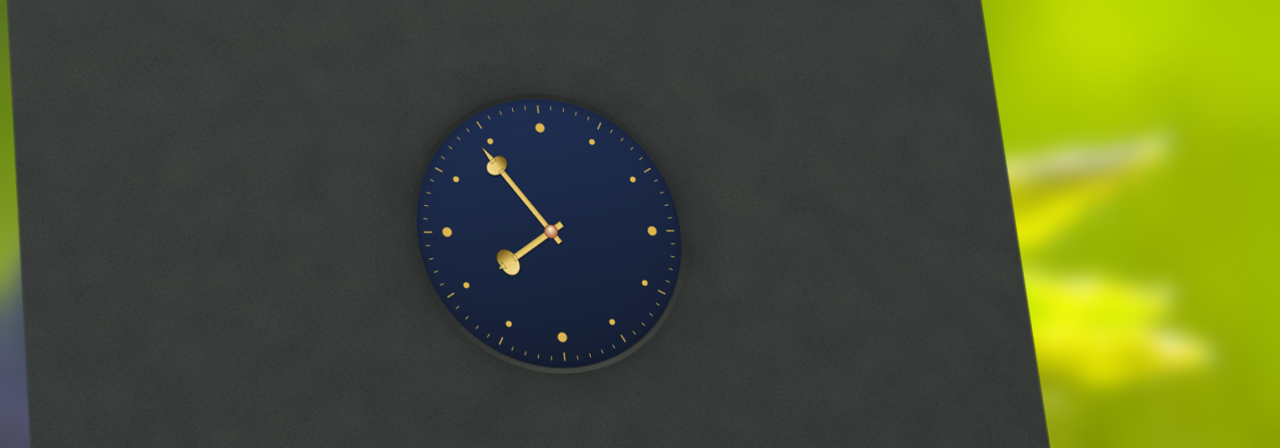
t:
7:54
